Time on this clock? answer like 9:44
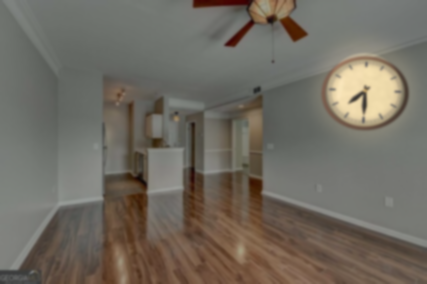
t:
7:30
